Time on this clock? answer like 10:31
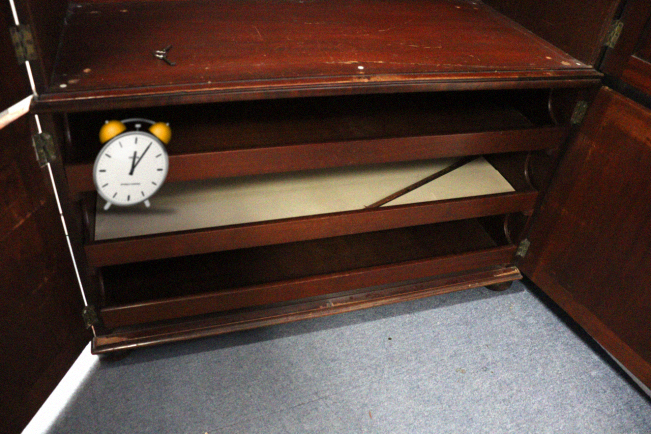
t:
12:05
